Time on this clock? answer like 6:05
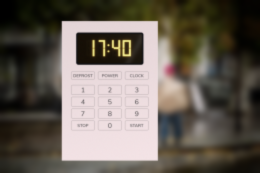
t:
17:40
